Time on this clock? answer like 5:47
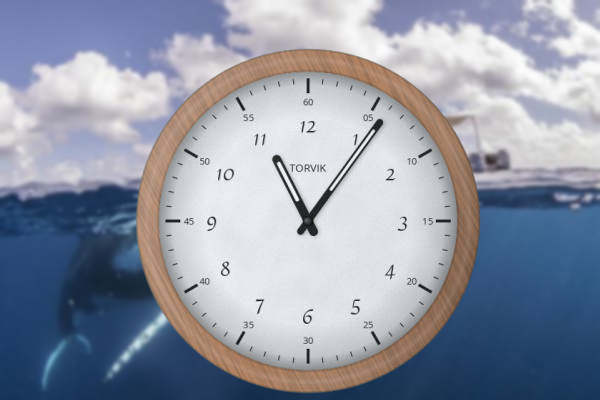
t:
11:06
